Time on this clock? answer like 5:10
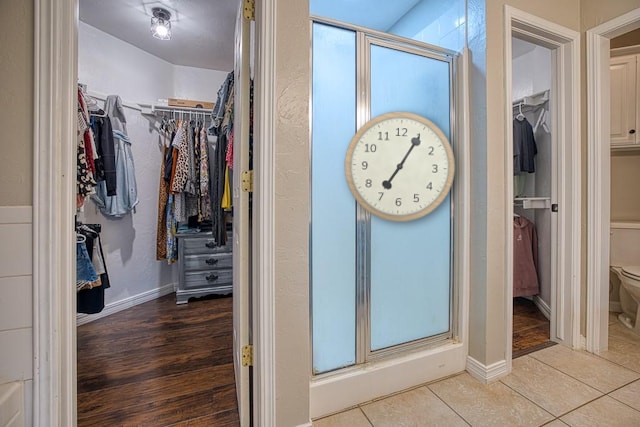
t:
7:05
